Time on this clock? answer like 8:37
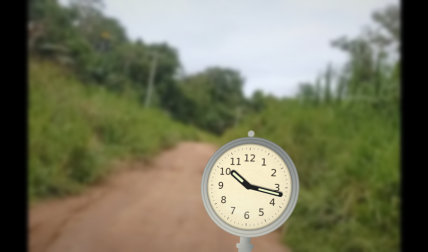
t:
10:17
